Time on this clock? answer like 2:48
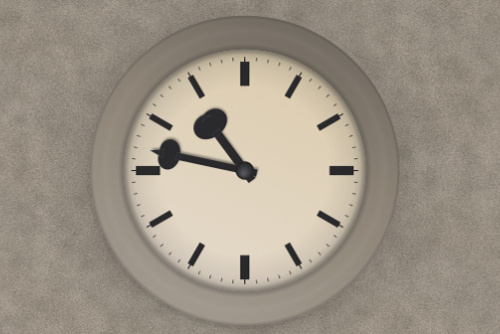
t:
10:47
